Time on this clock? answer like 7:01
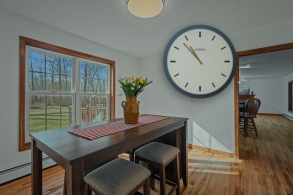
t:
10:53
